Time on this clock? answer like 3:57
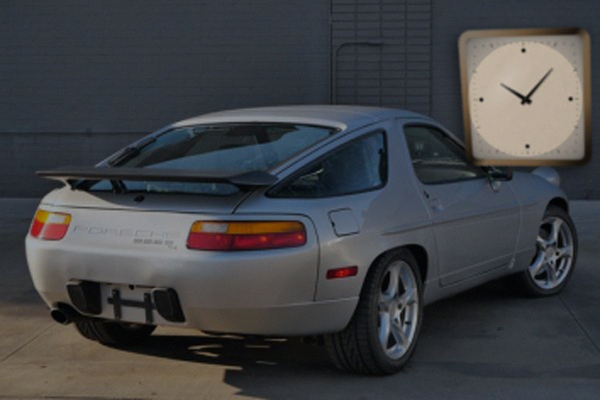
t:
10:07
